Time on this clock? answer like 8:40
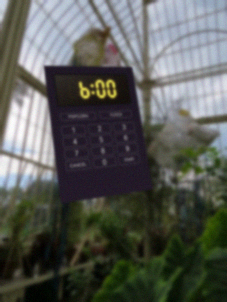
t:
6:00
